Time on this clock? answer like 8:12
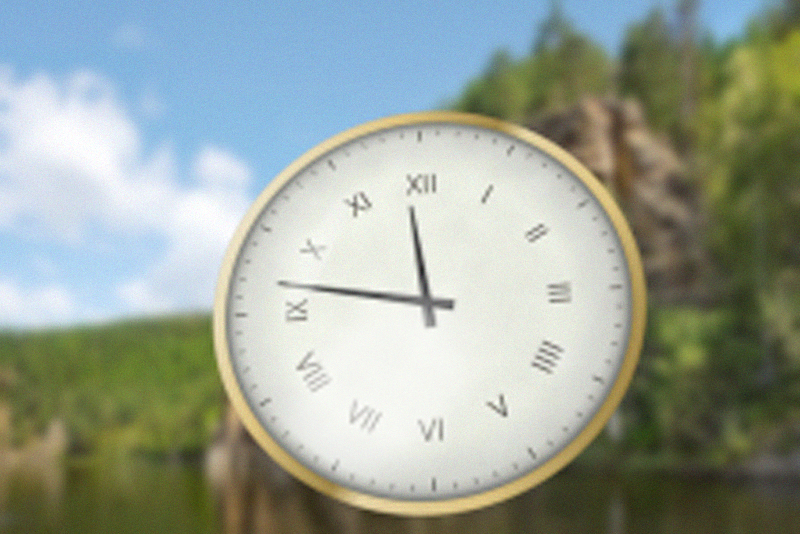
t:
11:47
